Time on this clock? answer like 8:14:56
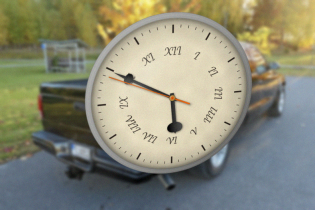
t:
5:49:49
